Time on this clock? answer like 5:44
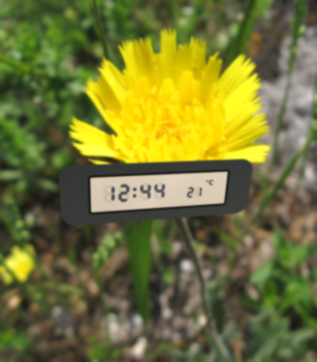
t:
12:44
